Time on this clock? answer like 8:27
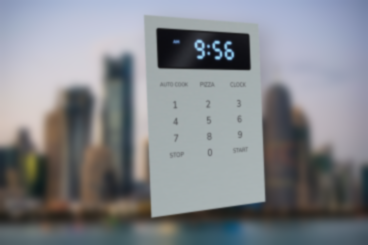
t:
9:56
